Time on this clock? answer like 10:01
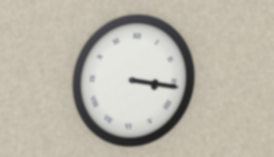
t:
3:16
